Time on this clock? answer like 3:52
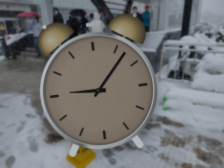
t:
9:07
